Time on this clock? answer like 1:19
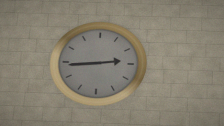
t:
2:44
